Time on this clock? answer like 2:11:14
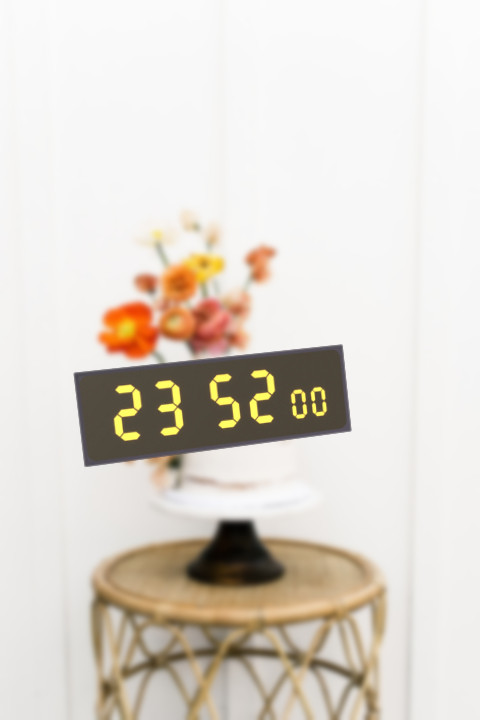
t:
23:52:00
